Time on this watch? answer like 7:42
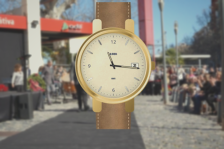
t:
11:16
